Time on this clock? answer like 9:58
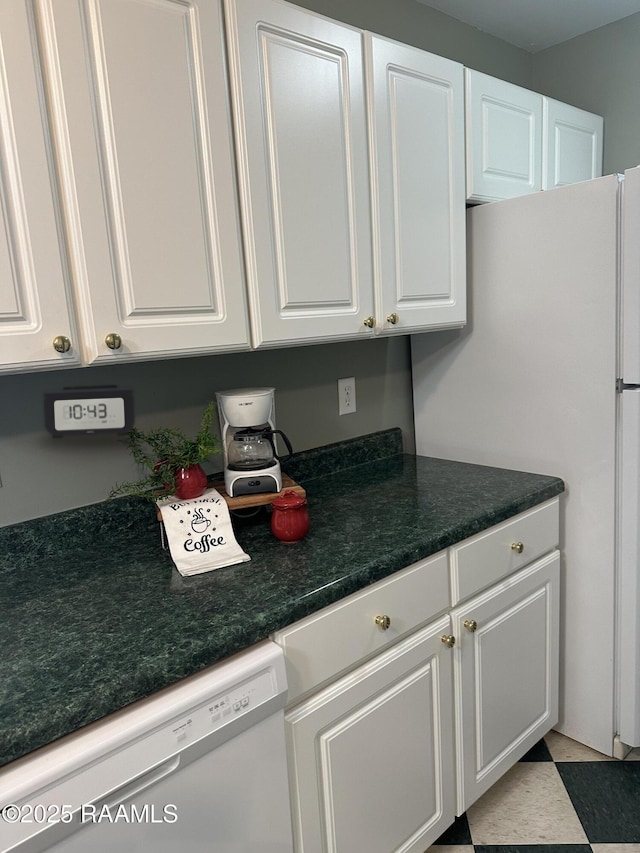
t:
10:43
